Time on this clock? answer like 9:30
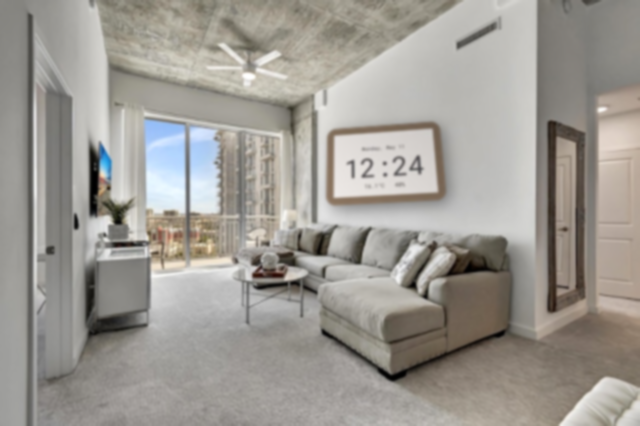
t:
12:24
